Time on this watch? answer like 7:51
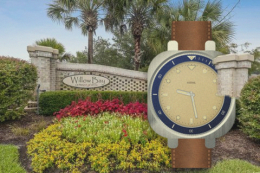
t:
9:28
